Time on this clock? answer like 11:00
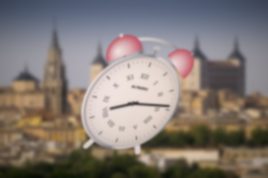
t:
8:14
